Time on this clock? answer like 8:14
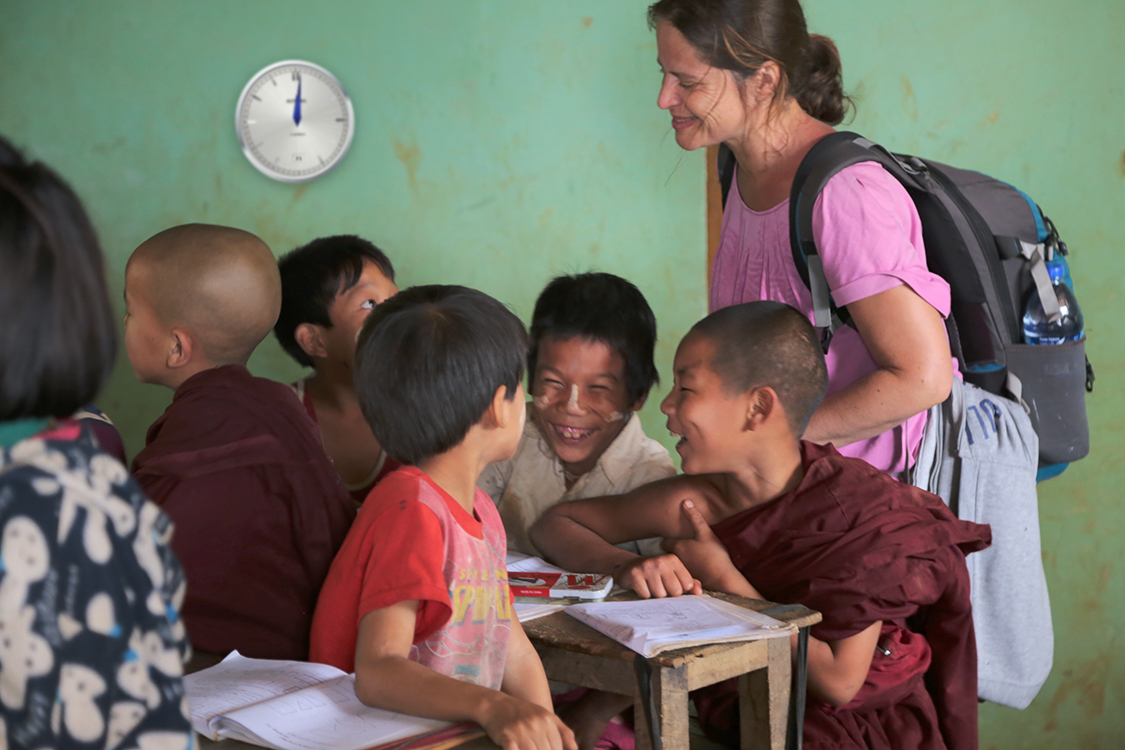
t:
12:01
